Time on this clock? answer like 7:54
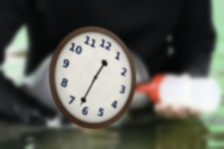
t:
12:32
